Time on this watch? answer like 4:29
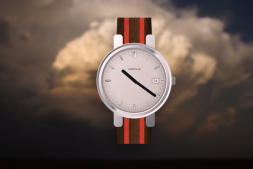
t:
10:21
